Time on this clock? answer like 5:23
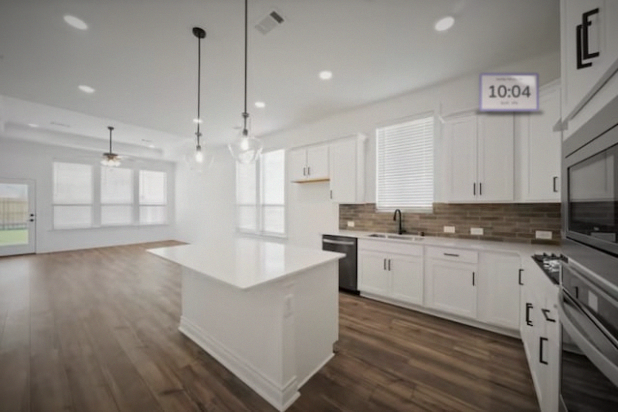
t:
10:04
